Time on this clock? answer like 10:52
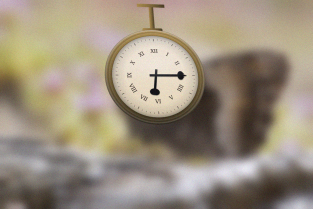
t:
6:15
